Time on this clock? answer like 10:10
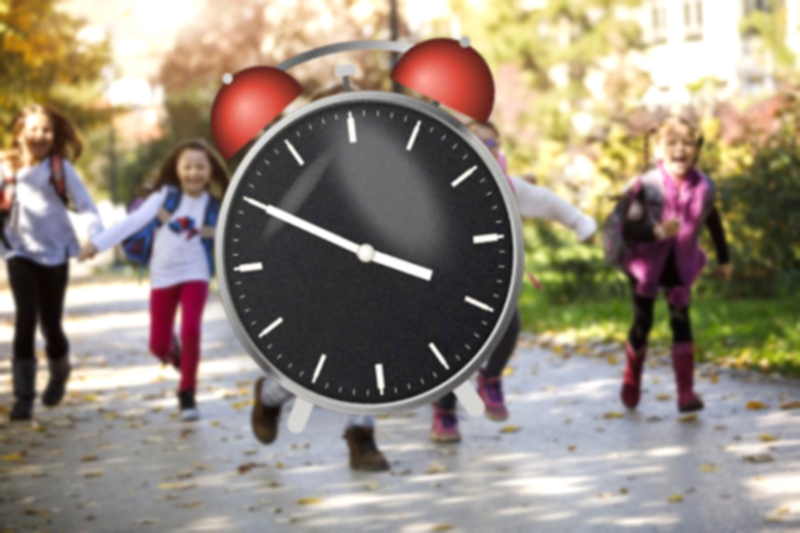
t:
3:50
